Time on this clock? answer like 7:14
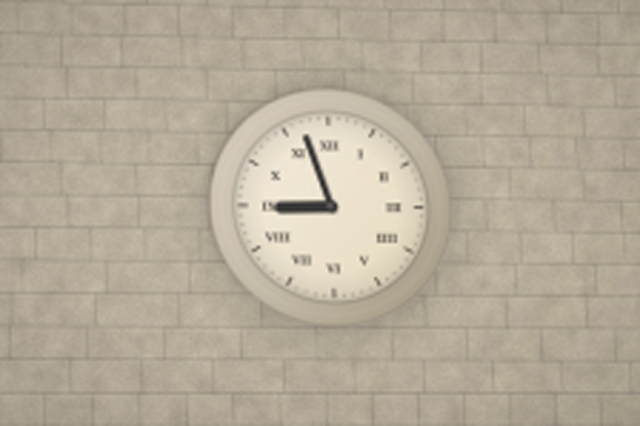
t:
8:57
